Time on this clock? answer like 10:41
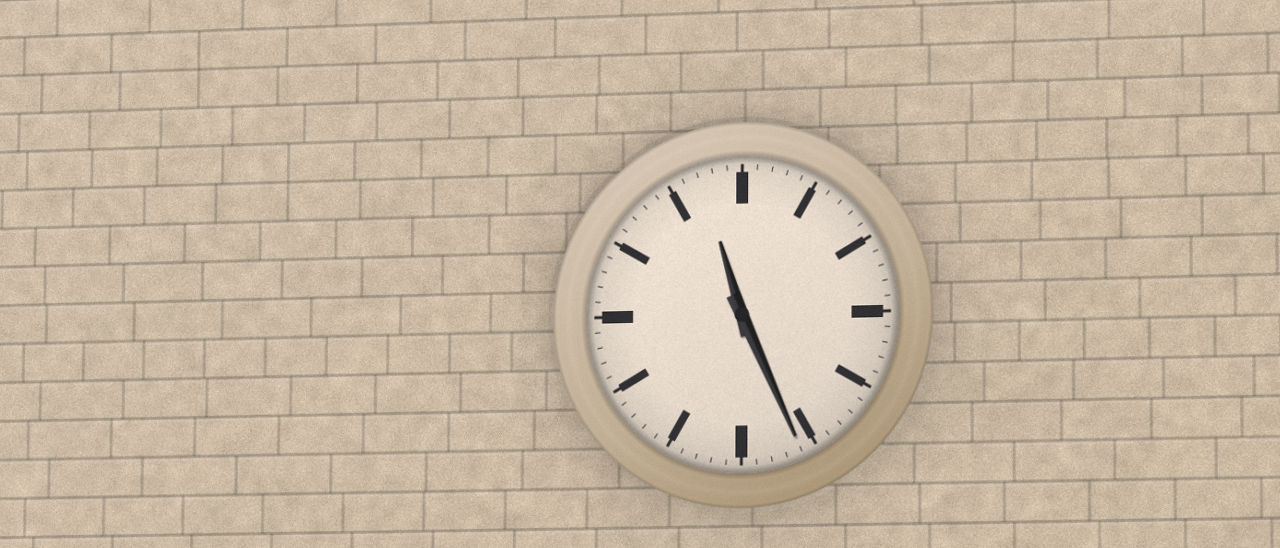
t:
11:26
